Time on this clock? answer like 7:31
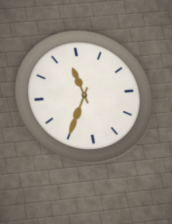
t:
11:35
